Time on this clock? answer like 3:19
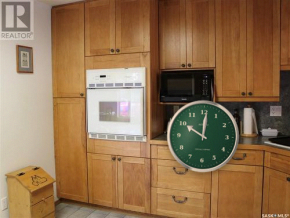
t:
10:01
